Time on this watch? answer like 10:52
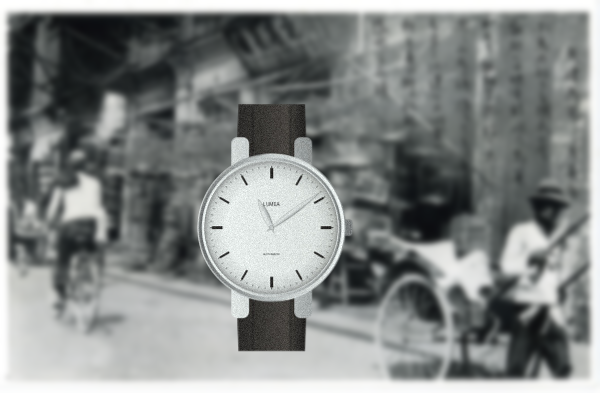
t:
11:09
